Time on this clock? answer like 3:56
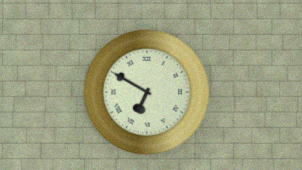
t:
6:50
